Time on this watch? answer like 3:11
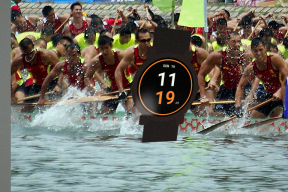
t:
11:19
